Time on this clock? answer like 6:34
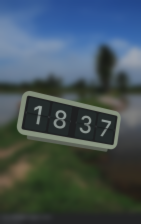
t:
18:37
